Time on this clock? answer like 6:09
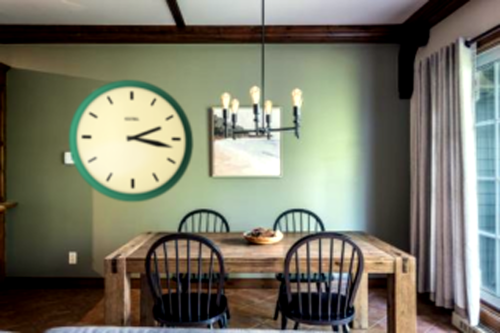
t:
2:17
